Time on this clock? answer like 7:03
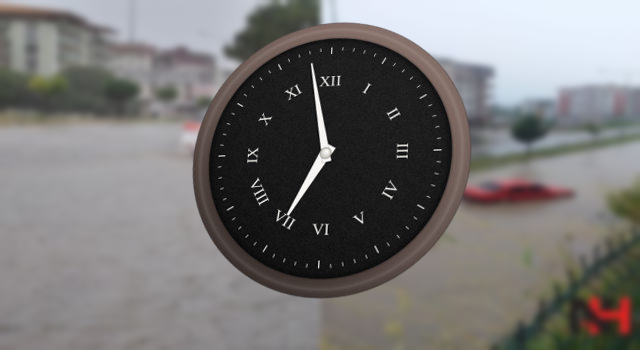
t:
6:58
